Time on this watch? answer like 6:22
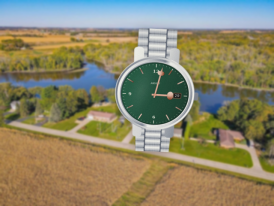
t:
3:02
